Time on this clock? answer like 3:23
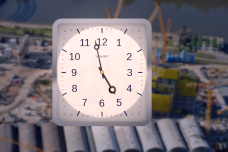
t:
4:58
